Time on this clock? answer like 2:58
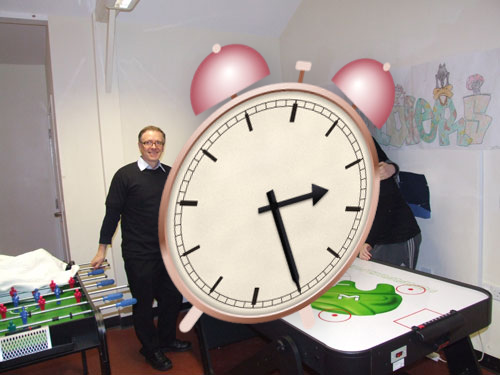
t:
2:25
